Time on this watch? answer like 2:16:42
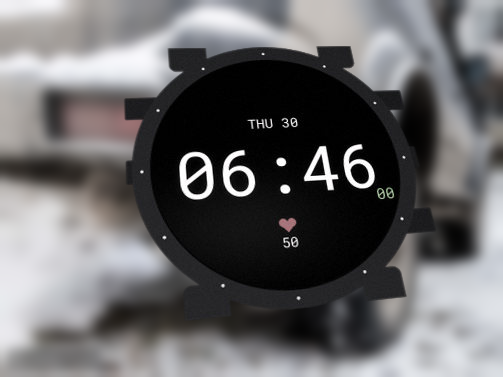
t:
6:46:00
